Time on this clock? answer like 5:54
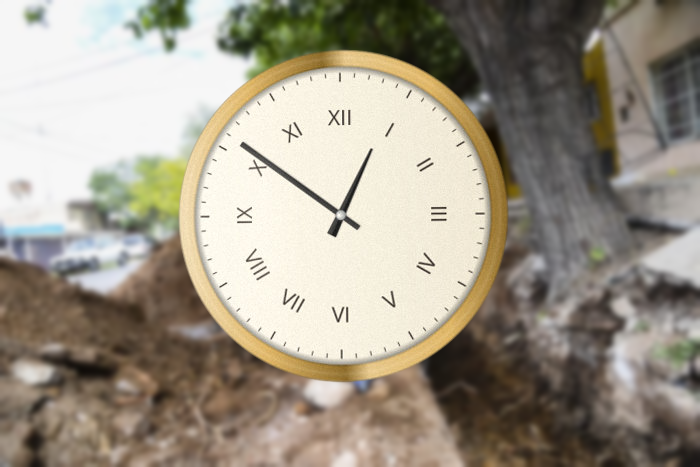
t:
12:51
